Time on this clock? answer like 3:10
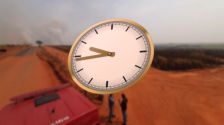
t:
9:44
